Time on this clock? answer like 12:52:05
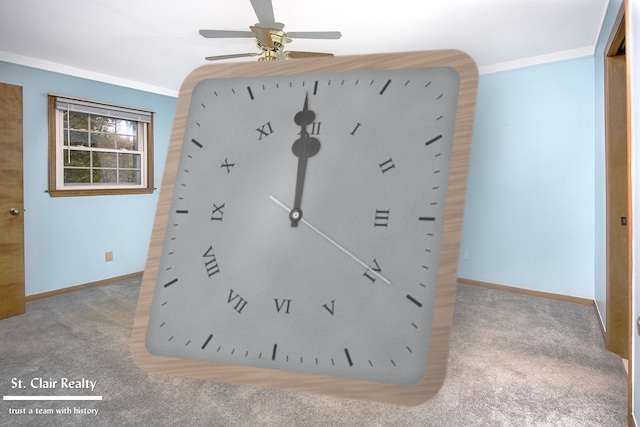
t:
11:59:20
